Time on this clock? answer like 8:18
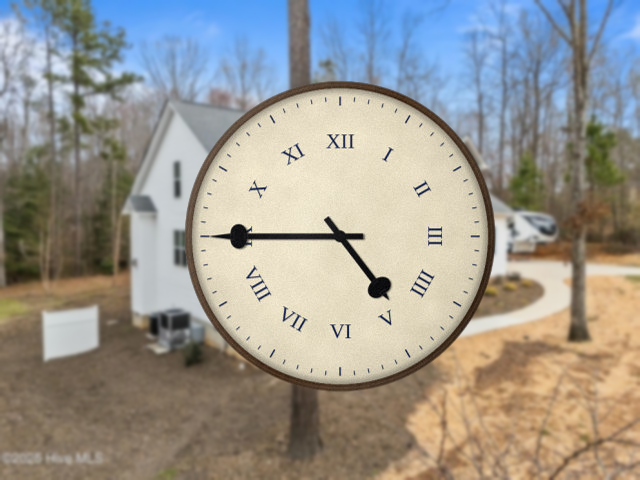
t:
4:45
